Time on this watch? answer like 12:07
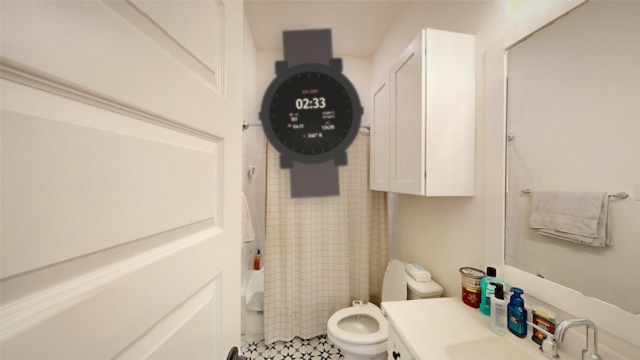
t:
2:33
